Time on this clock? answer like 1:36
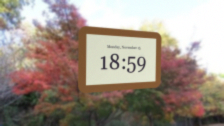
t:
18:59
